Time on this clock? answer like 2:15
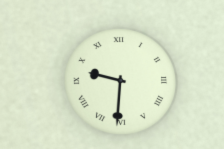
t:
9:31
